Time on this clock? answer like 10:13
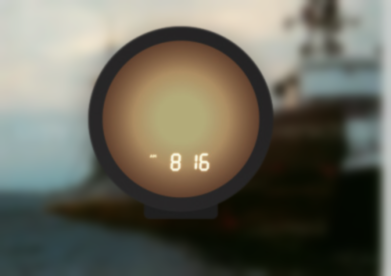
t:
8:16
